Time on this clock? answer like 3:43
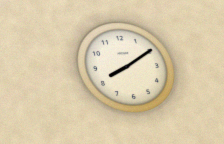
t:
8:10
